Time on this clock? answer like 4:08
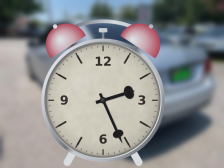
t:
2:26
